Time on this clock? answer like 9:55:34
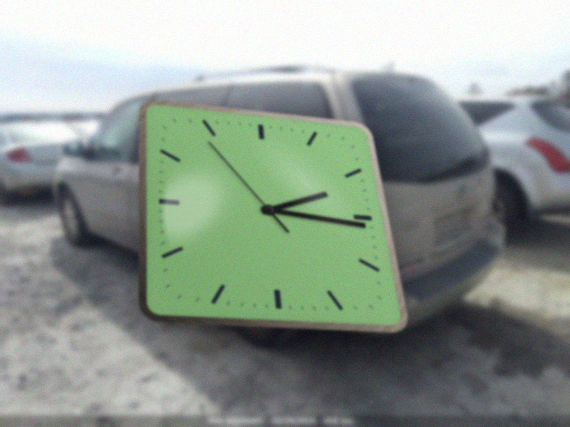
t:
2:15:54
